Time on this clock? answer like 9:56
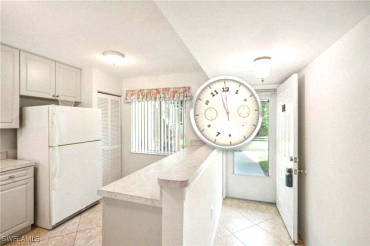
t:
11:58
